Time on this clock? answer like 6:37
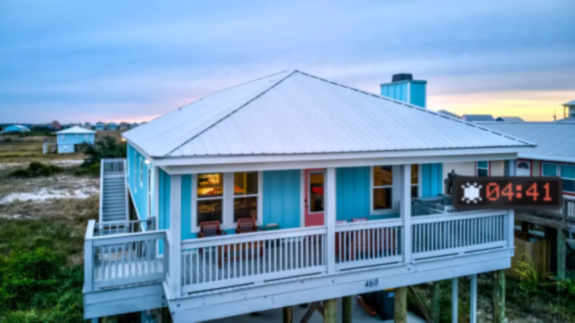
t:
4:41
